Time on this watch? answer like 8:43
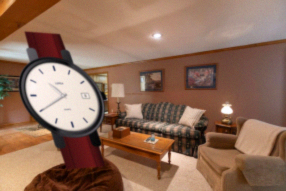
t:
10:40
